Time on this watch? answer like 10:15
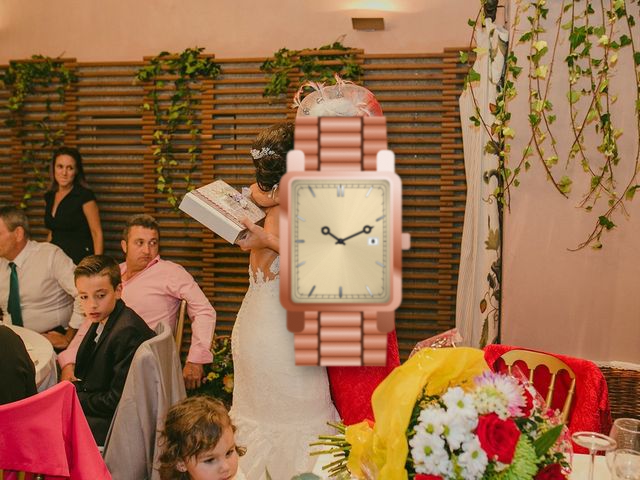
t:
10:11
